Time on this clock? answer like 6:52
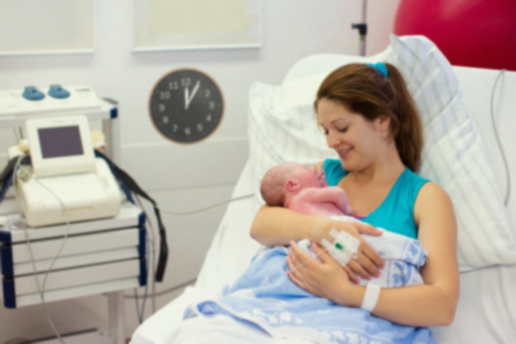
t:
12:05
